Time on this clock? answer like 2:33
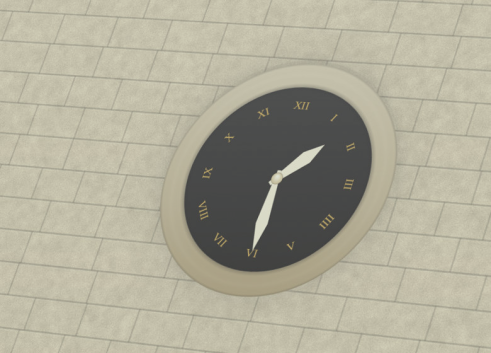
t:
1:30
